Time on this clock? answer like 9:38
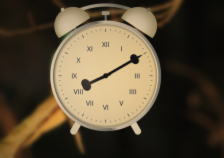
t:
8:10
